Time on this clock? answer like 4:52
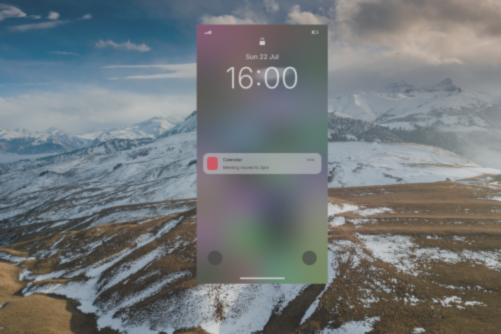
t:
16:00
